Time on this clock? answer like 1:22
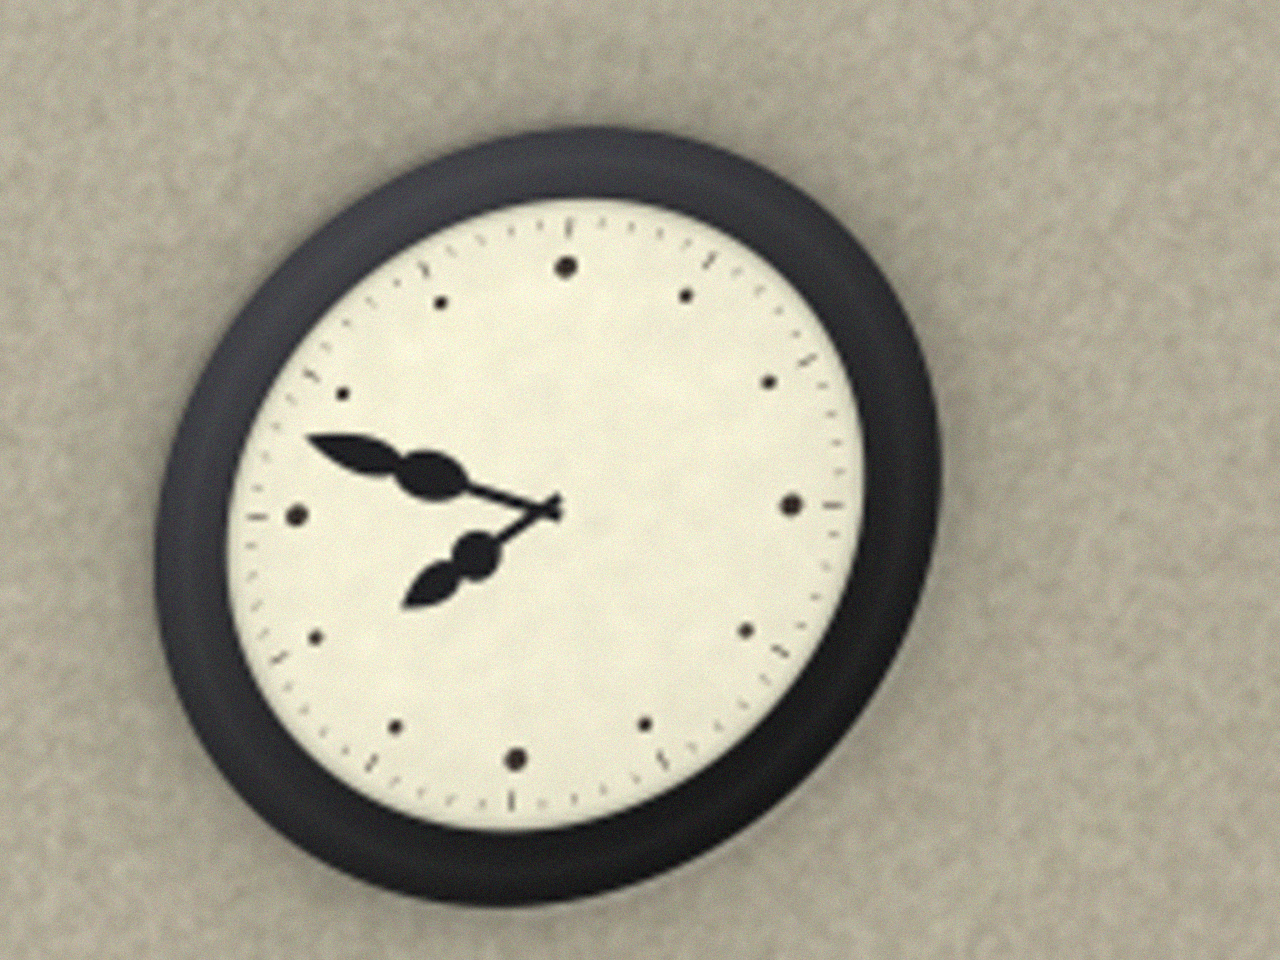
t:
7:48
